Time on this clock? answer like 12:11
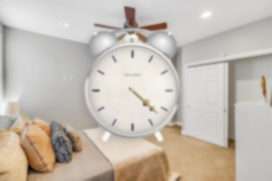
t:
4:22
